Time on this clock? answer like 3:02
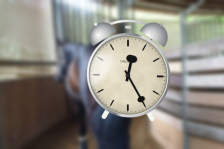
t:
12:25
